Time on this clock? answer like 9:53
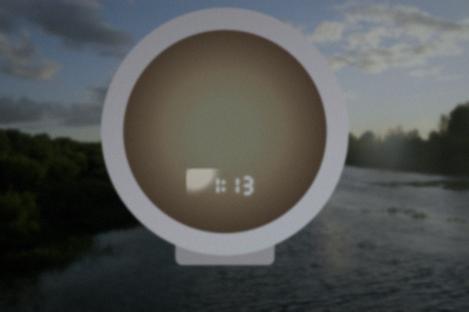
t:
1:13
